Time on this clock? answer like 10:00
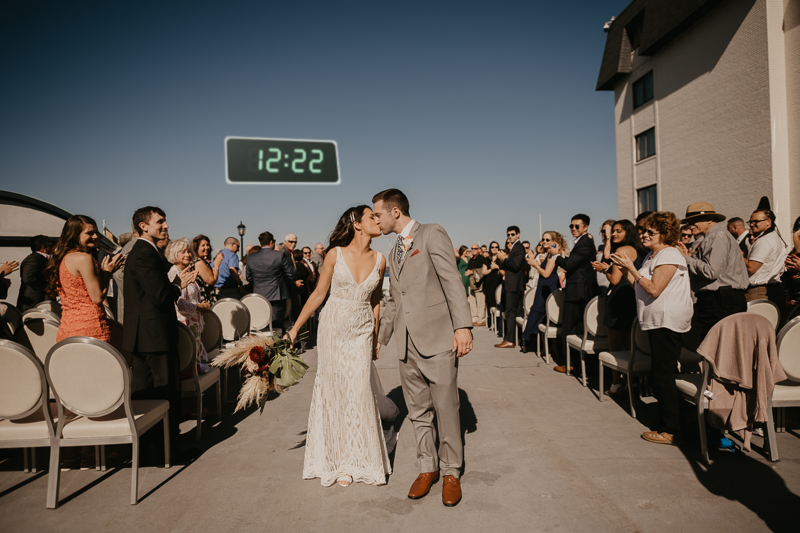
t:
12:22
